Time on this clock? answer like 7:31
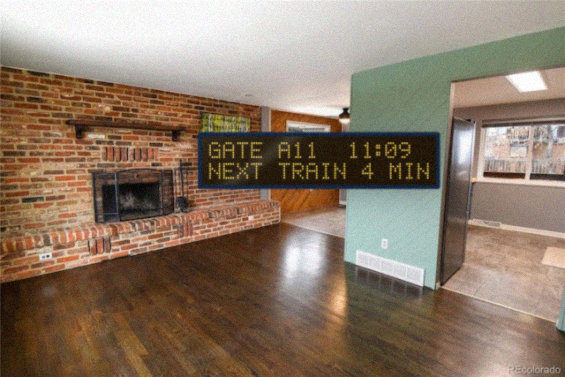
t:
11:09
